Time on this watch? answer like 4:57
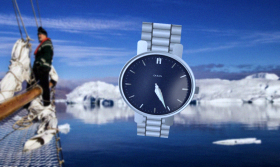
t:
5:26
